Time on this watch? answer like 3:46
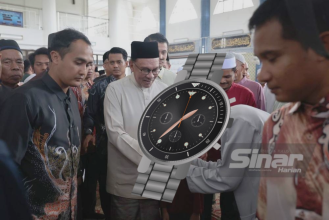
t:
1:36
